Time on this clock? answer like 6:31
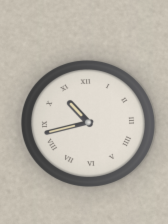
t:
10:43
